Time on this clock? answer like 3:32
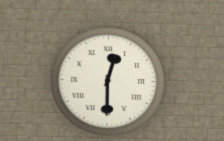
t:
12:30
